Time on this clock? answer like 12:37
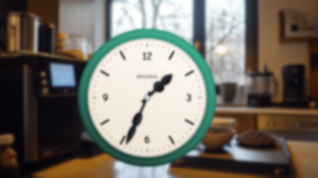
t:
1:34
